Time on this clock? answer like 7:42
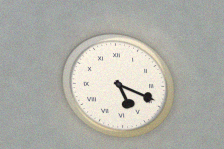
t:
5:19
